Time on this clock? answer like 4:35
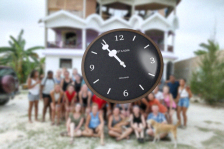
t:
10:54
